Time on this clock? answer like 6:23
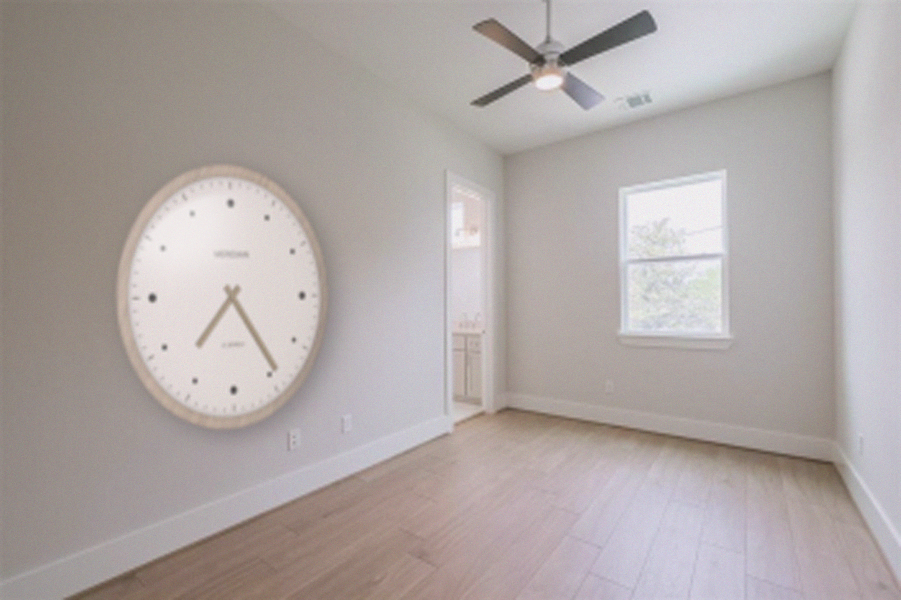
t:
7:24
